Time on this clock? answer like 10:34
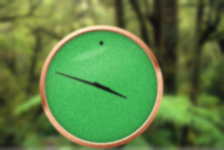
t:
3:48
